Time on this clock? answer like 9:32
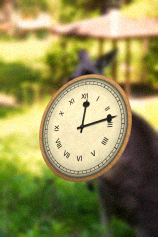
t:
12:13
